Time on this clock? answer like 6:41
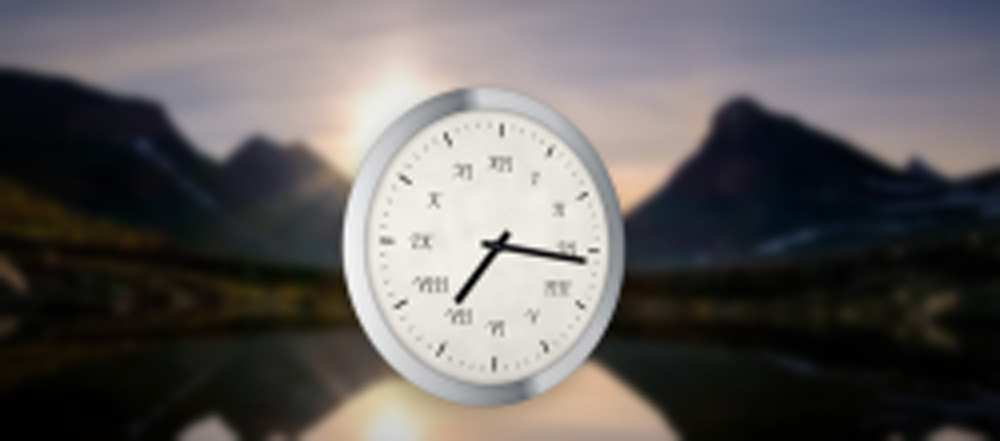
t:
7:16
